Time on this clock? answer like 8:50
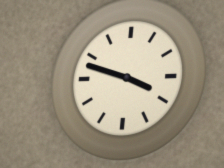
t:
3:48
